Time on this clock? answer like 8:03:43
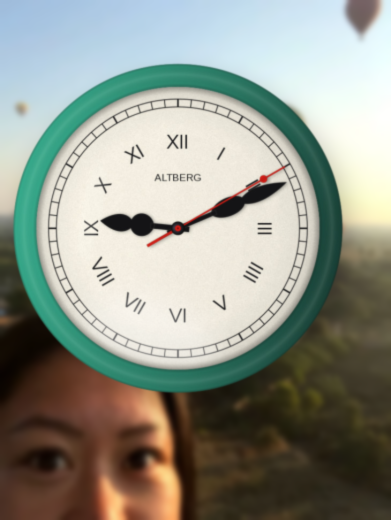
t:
9:11:10
